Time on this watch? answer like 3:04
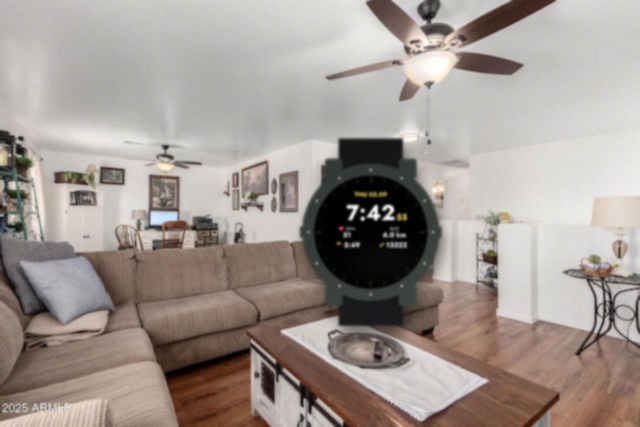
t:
7:42
